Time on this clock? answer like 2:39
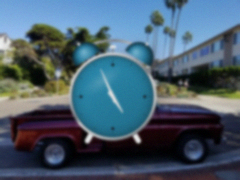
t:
4:56
